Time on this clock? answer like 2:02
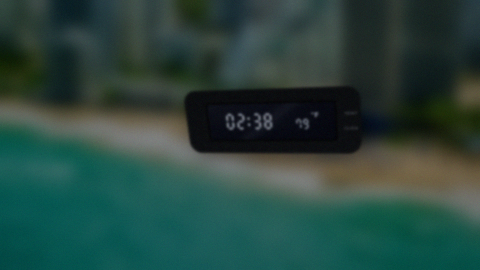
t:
2:38
